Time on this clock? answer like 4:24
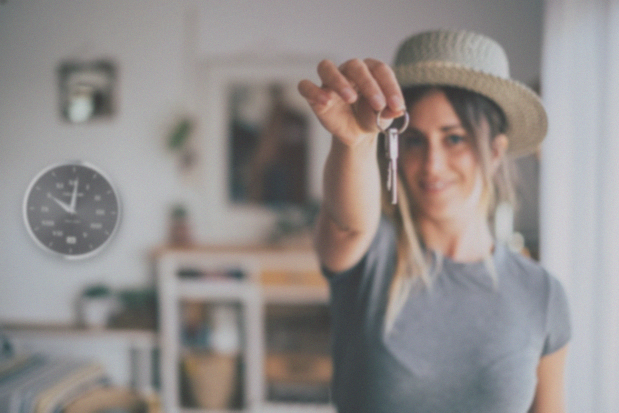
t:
10:01
